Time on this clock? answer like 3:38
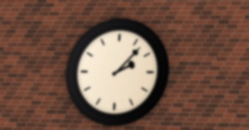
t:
2:07
